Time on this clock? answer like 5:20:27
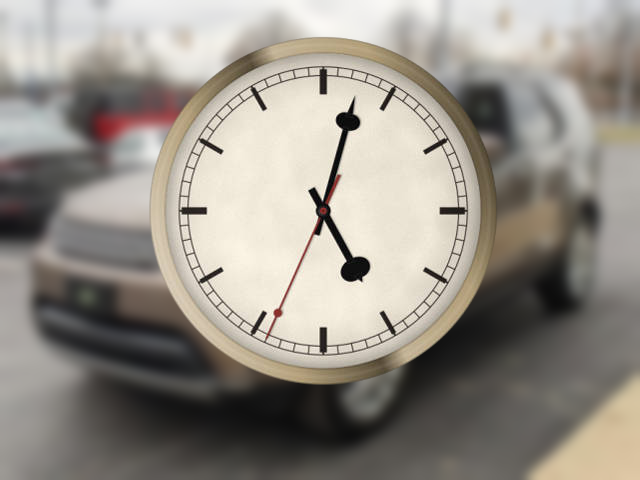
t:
5:02:34
